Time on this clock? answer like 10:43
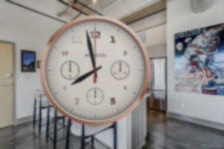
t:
7:58
